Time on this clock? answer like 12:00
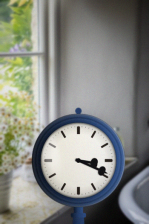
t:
3:19
